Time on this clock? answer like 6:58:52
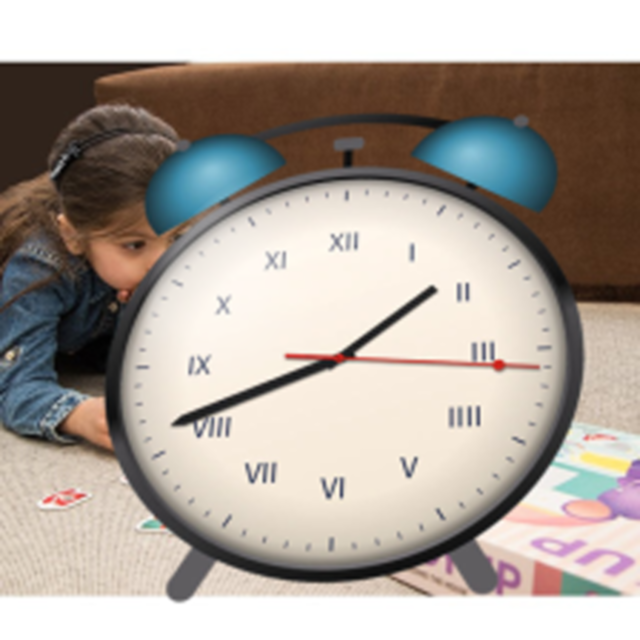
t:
1:41:16
